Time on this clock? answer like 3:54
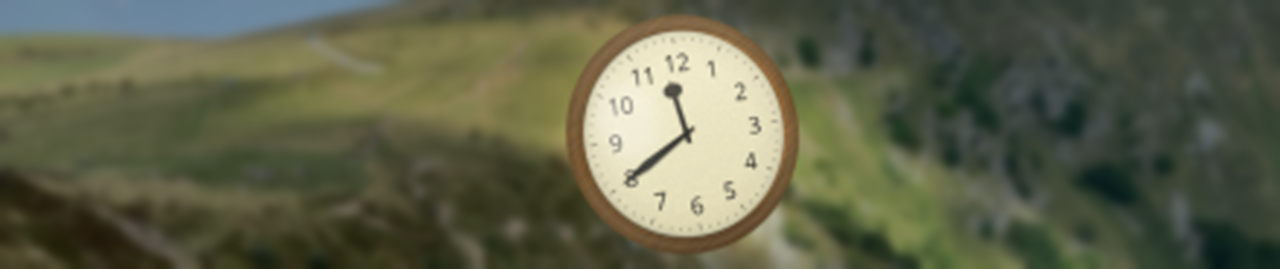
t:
11:40
